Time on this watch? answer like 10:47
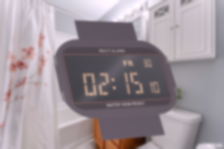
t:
2:15
